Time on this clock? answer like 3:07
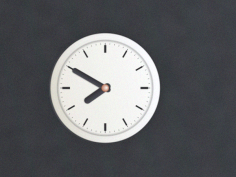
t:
7:50
